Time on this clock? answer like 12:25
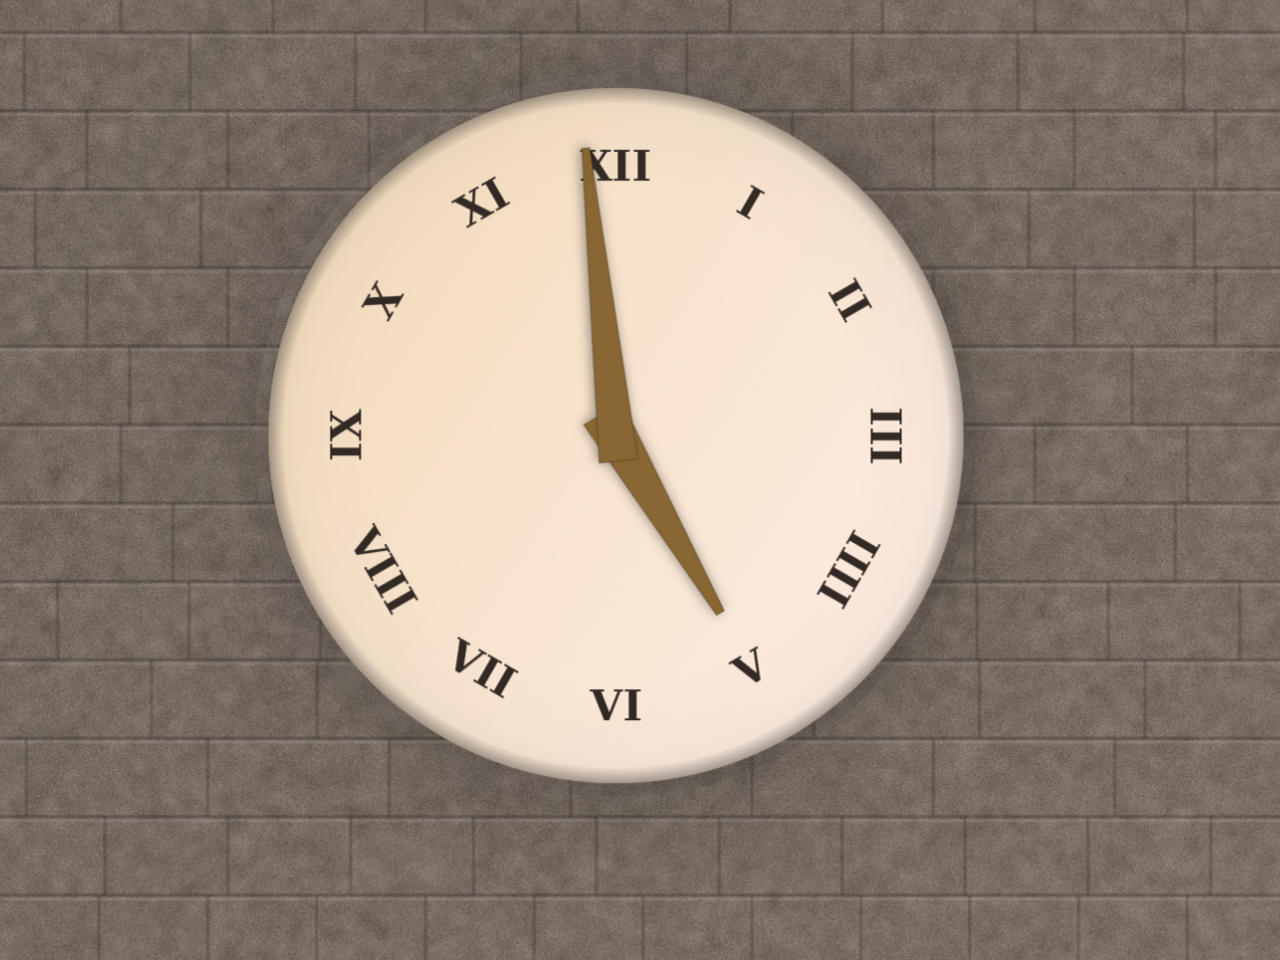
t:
4:59
